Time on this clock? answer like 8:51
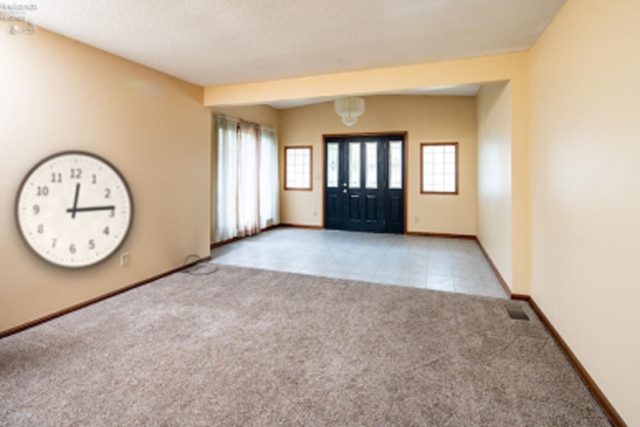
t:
12:14
